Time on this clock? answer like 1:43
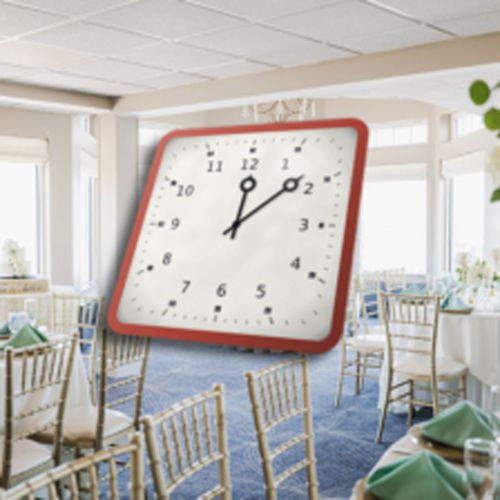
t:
12:08
